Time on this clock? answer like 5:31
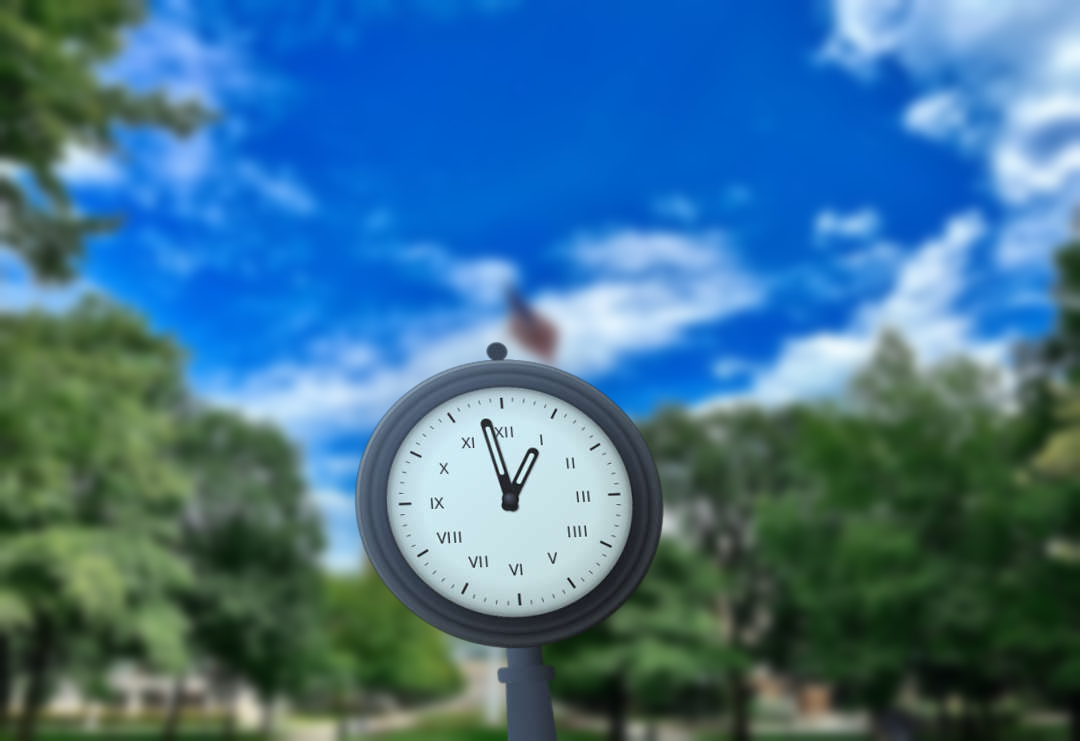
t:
12:58
